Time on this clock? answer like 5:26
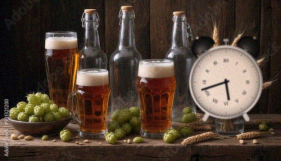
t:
5:42
